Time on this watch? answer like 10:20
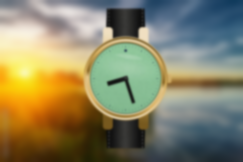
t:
8:27
